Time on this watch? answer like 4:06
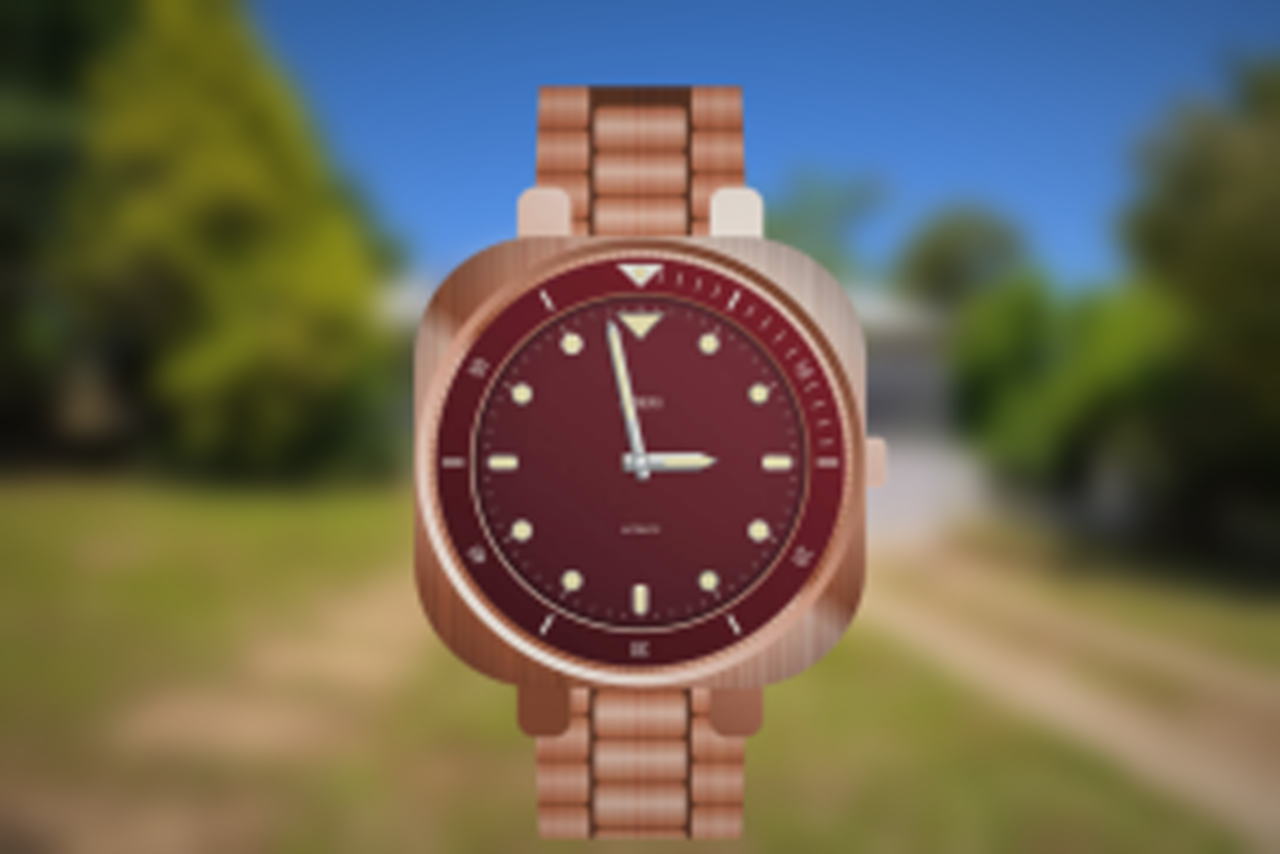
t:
2:58
